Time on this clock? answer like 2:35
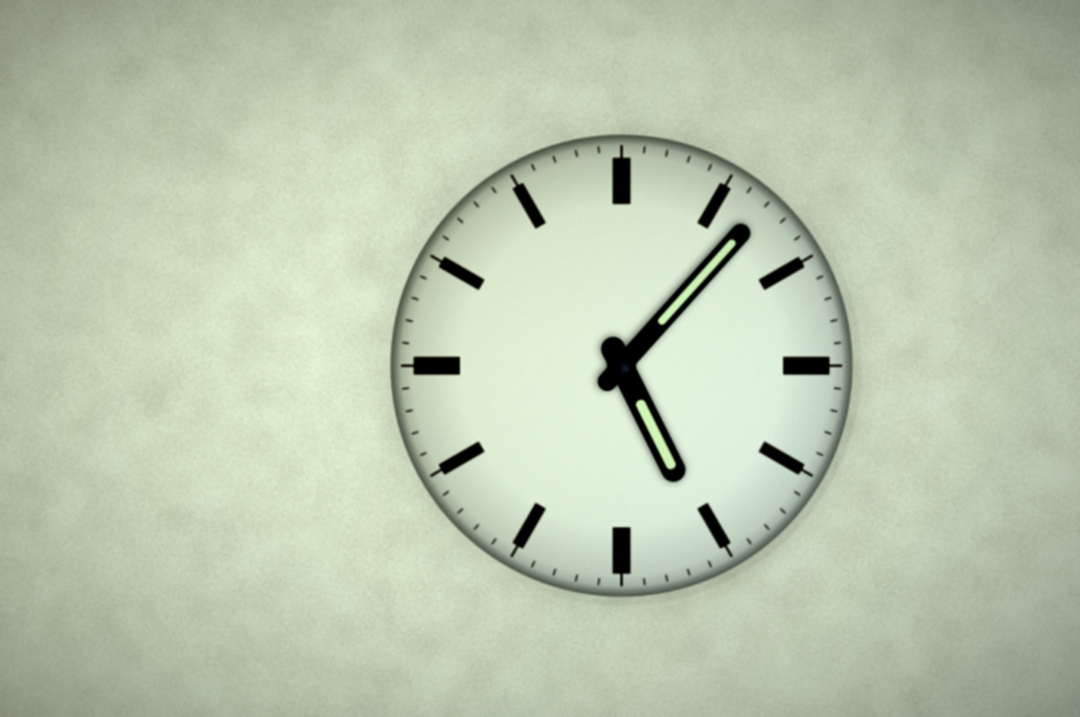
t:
5:07
